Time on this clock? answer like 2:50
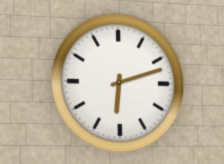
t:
6:12
